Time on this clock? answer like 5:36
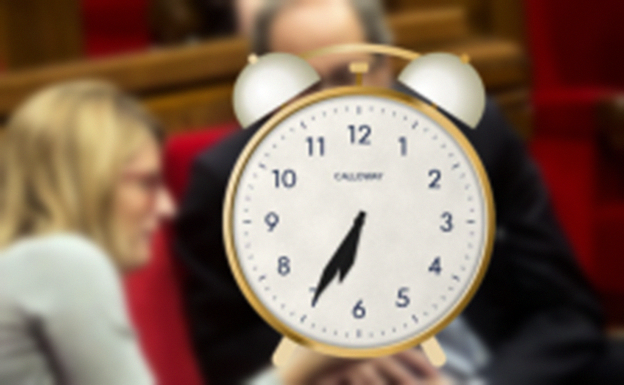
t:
6:35
